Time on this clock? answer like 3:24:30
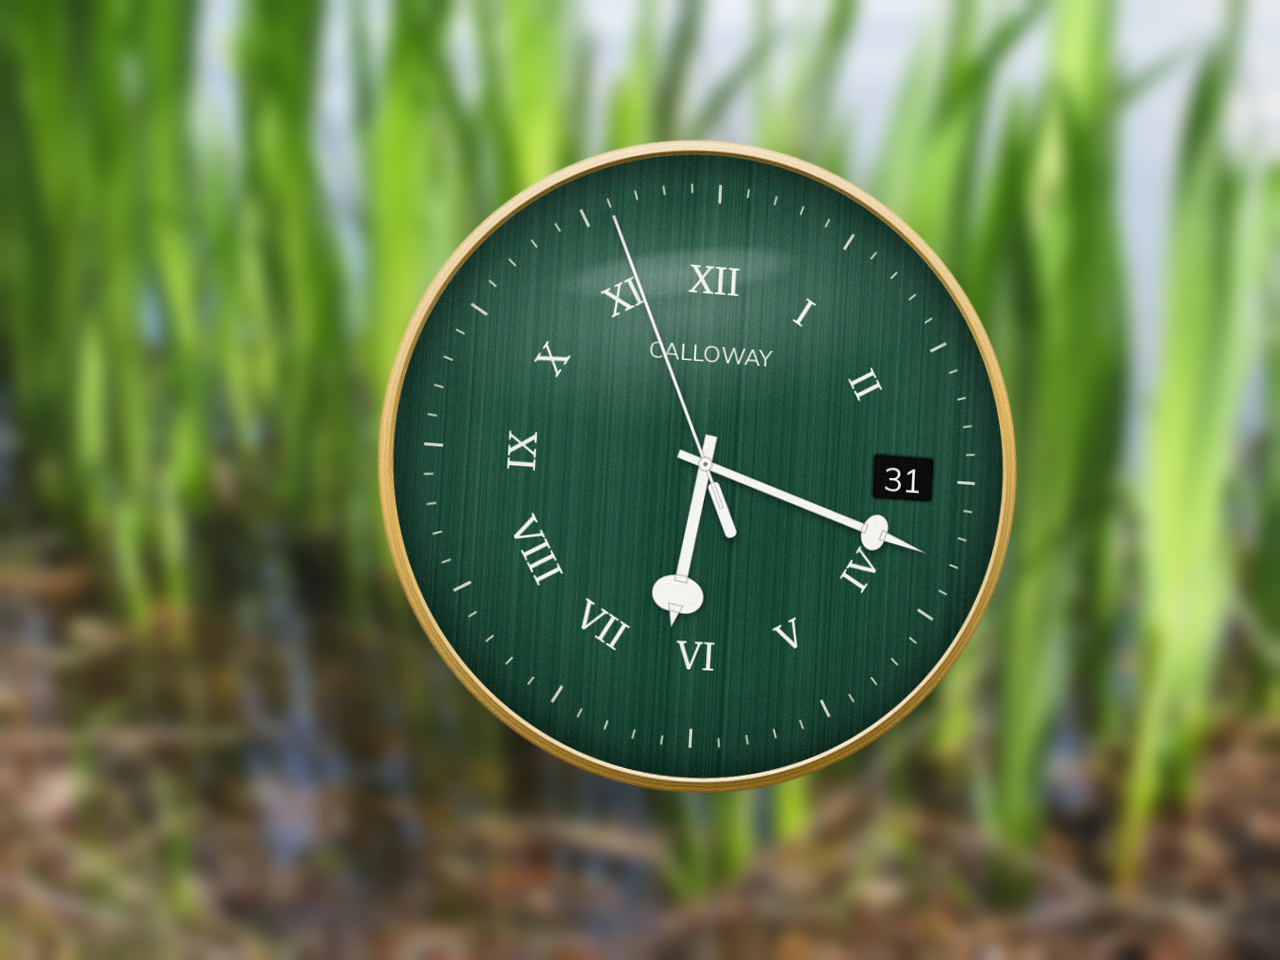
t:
6:17:56
